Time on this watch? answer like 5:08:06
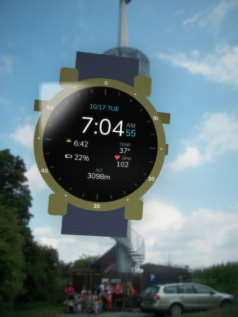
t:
7:04:55
